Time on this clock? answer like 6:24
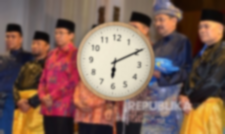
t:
6:10
